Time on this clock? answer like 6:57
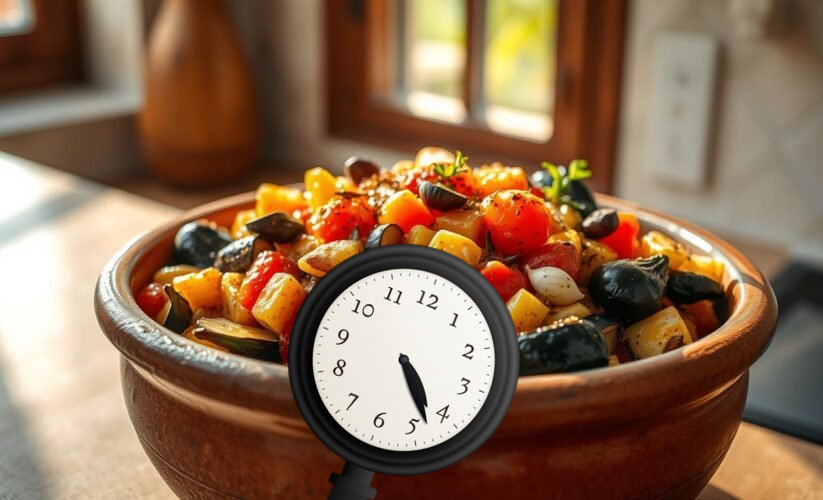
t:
4:23
